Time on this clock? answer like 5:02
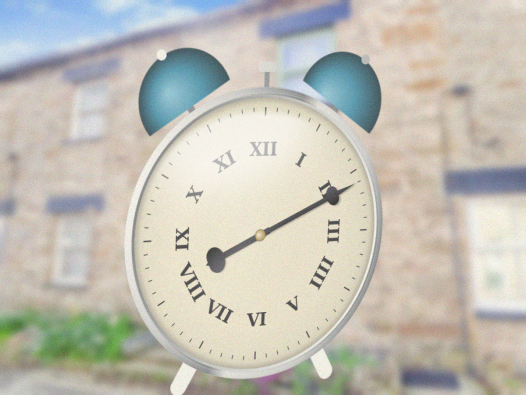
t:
8:11
